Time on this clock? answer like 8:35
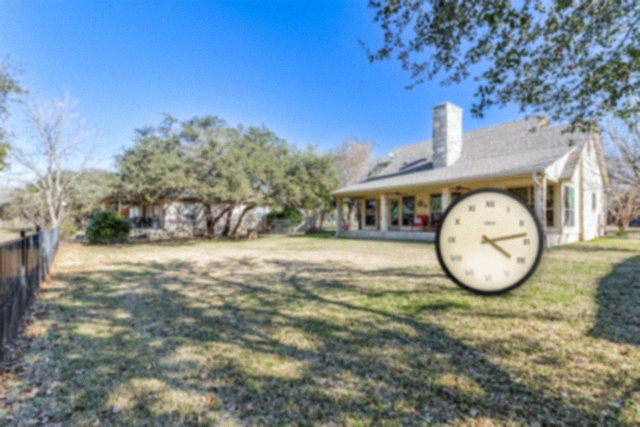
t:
4:13
